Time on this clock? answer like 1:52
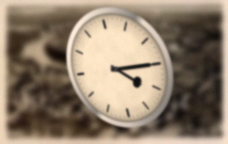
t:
4:15
